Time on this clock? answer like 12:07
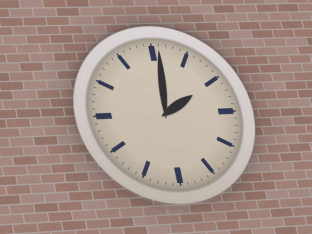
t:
2:01
